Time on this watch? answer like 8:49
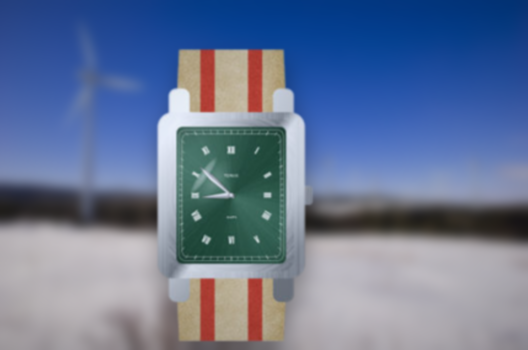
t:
8:52
